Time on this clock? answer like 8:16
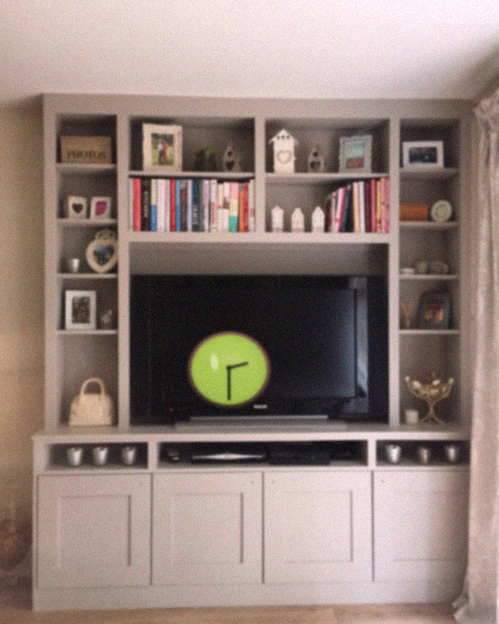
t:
2:30
